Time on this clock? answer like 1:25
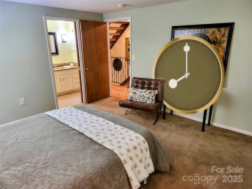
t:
8:00
